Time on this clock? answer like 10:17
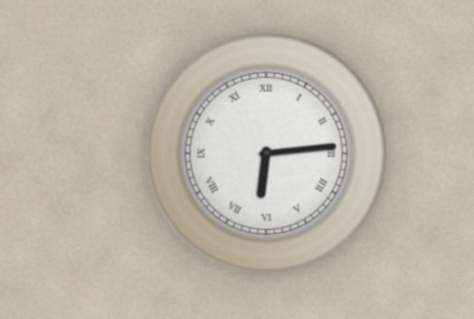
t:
6:14
